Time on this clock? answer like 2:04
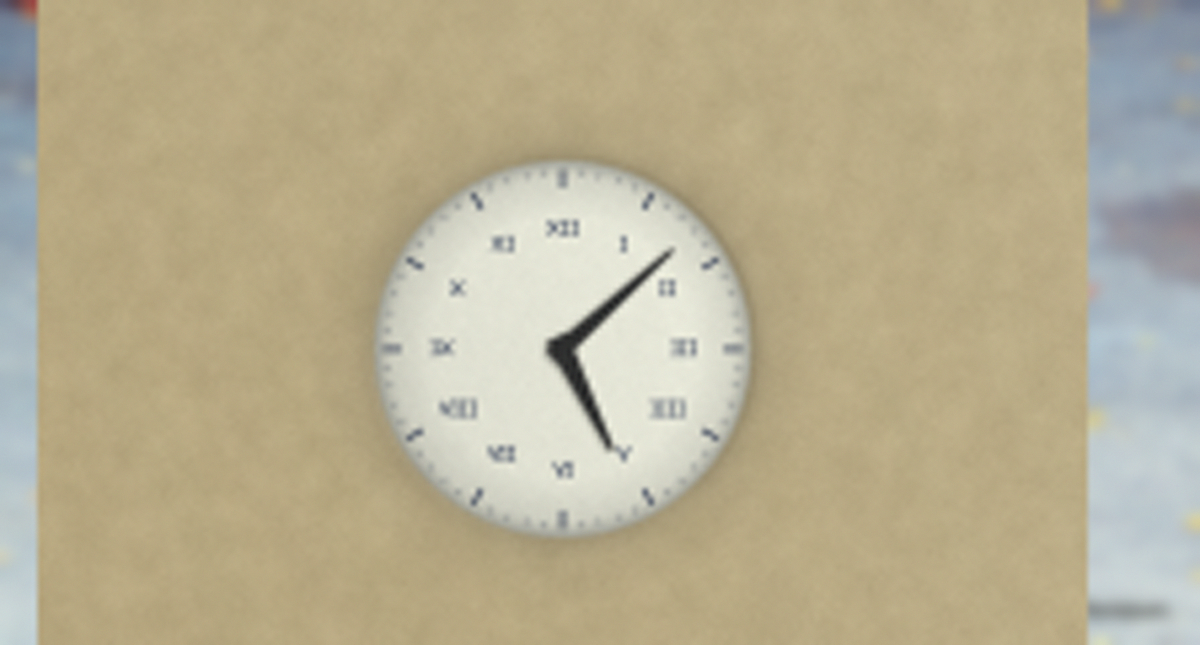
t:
5:08
